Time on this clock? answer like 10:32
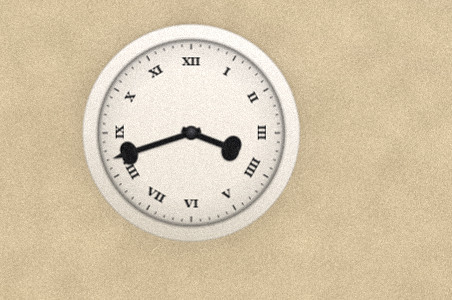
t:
3:42
